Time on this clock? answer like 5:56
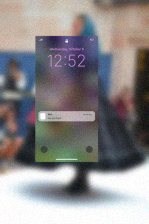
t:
12:52
